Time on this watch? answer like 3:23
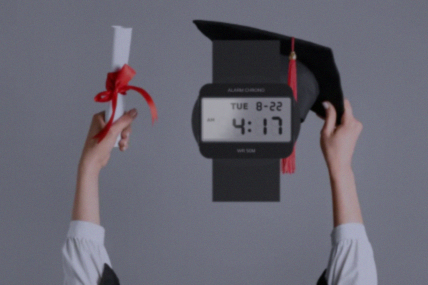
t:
4:17
